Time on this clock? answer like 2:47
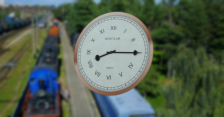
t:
8:15
